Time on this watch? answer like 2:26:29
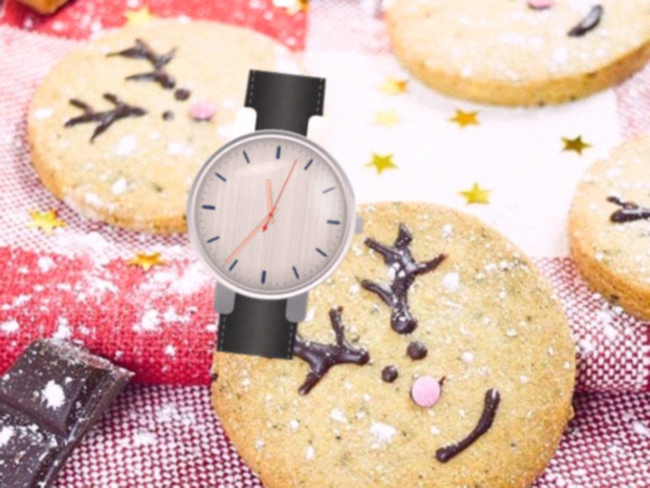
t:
11:36:03
